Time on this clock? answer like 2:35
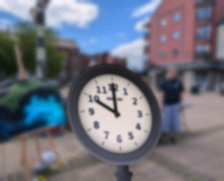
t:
10:00
